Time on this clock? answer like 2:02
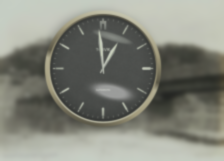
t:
12:59
